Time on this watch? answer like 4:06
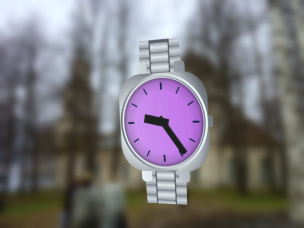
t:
9:24
